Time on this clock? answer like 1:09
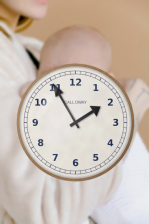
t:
1:55
